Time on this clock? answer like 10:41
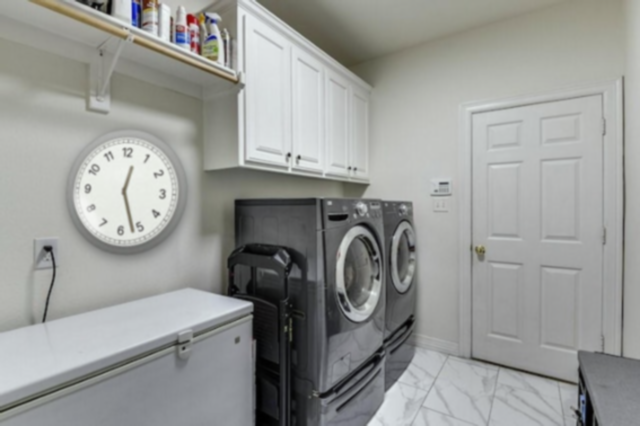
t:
12:27
